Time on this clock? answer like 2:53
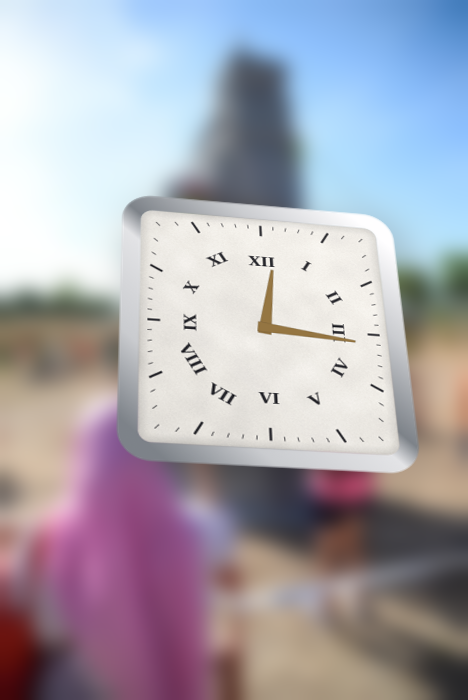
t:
12:16
